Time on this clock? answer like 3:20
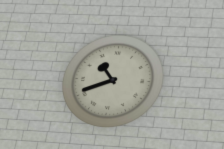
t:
10:41
